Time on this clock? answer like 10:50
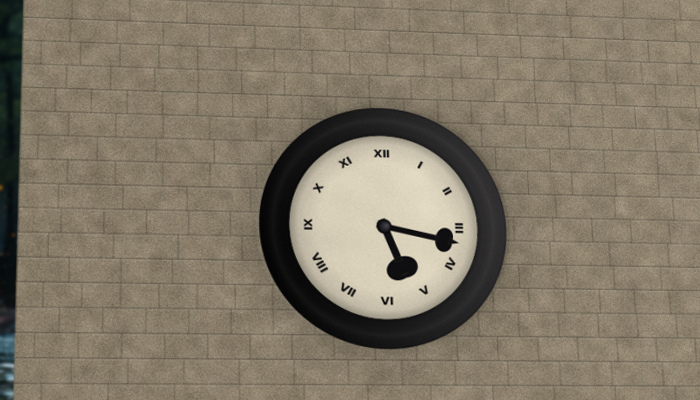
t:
5:17
